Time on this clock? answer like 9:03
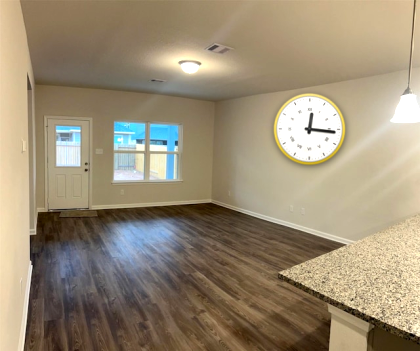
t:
12:16
